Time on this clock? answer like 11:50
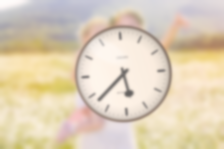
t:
5:38
